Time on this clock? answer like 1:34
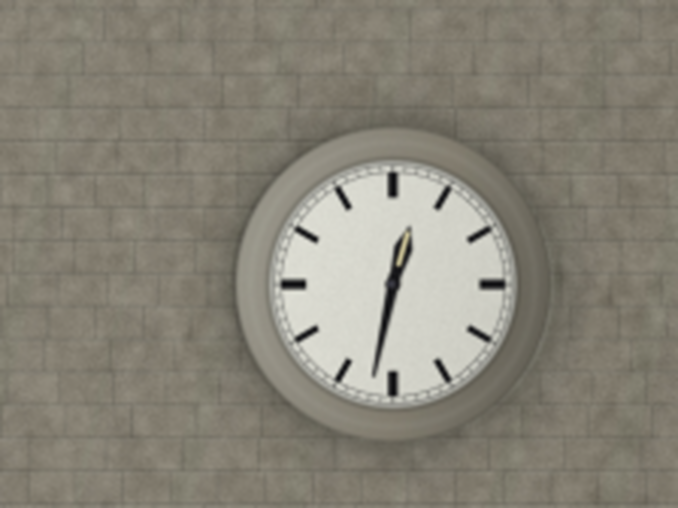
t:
12:32
